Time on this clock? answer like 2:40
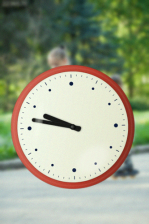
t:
9:47
